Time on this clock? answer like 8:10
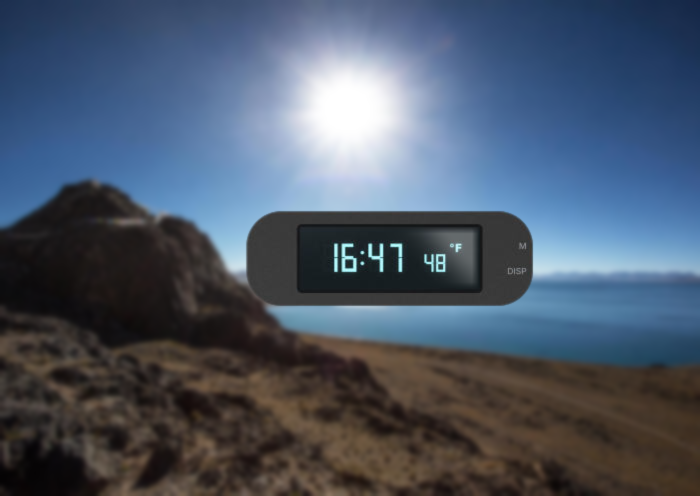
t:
16:47
